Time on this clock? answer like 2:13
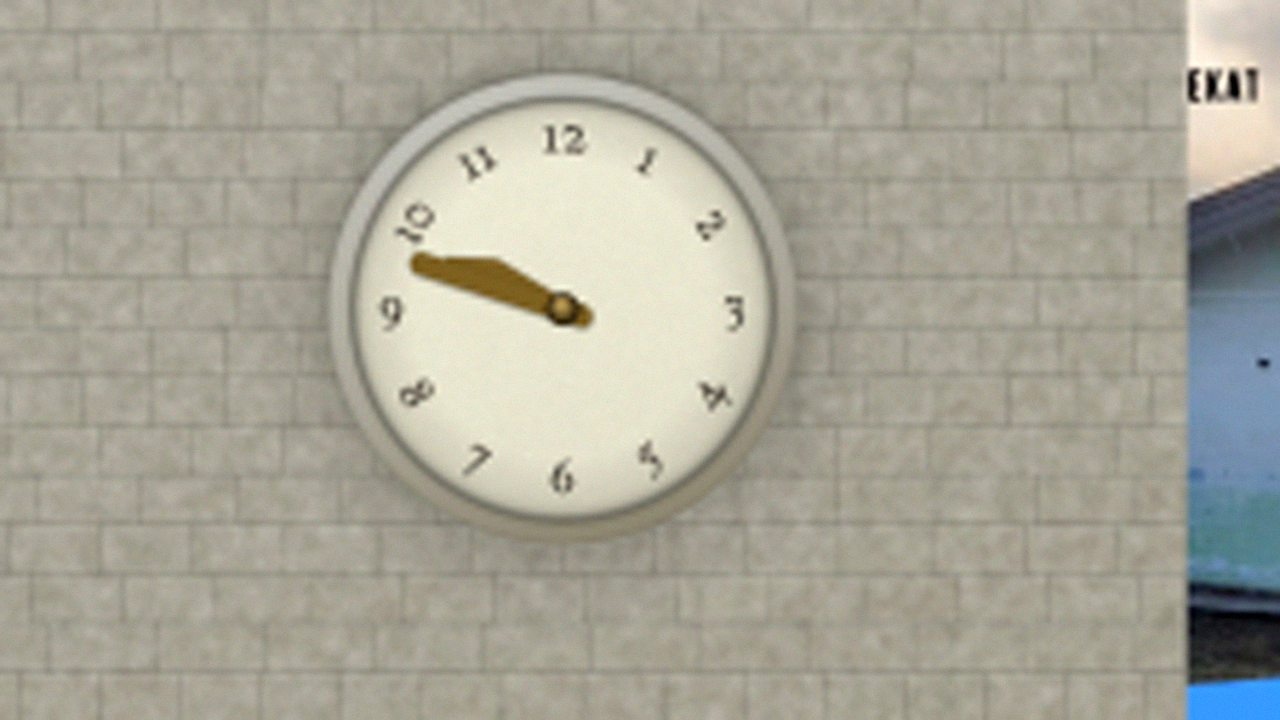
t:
9:48
